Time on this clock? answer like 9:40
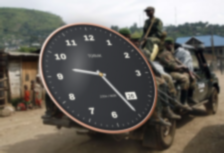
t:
9:25
